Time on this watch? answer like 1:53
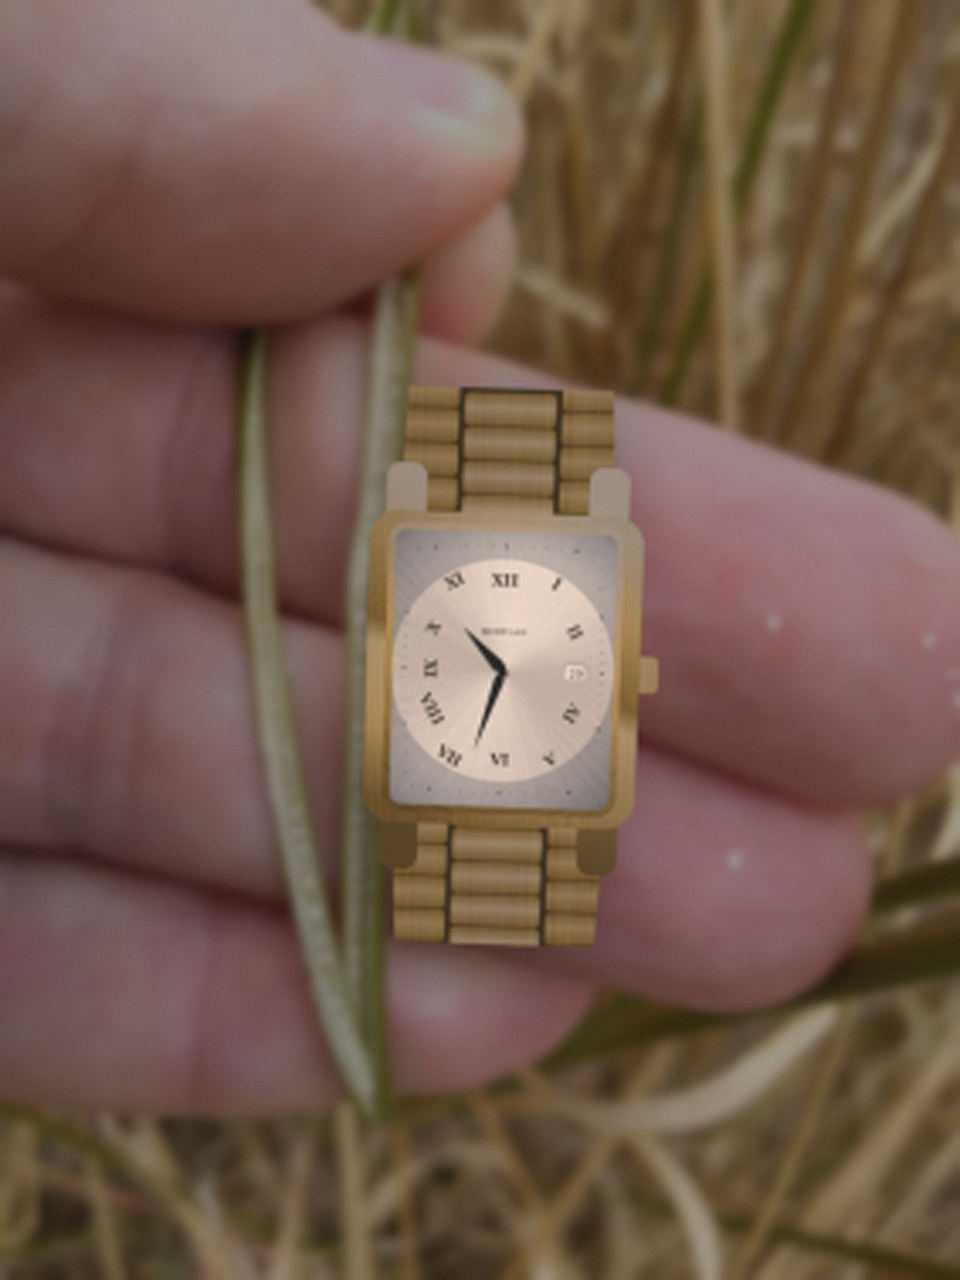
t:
10:33
